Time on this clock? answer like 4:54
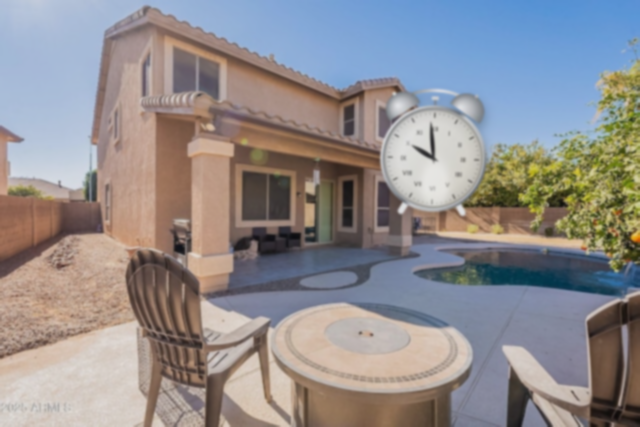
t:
9:59
